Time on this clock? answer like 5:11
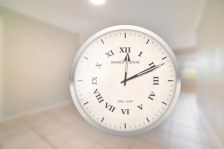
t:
12:11
